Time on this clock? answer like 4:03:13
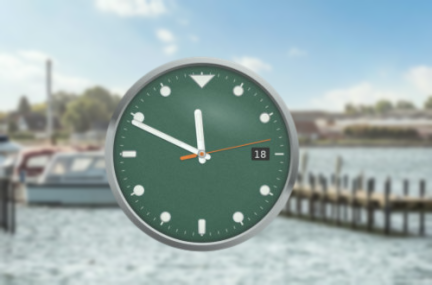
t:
11:49:13
